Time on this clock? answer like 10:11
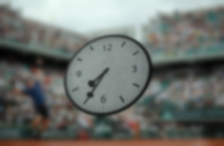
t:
7:35
